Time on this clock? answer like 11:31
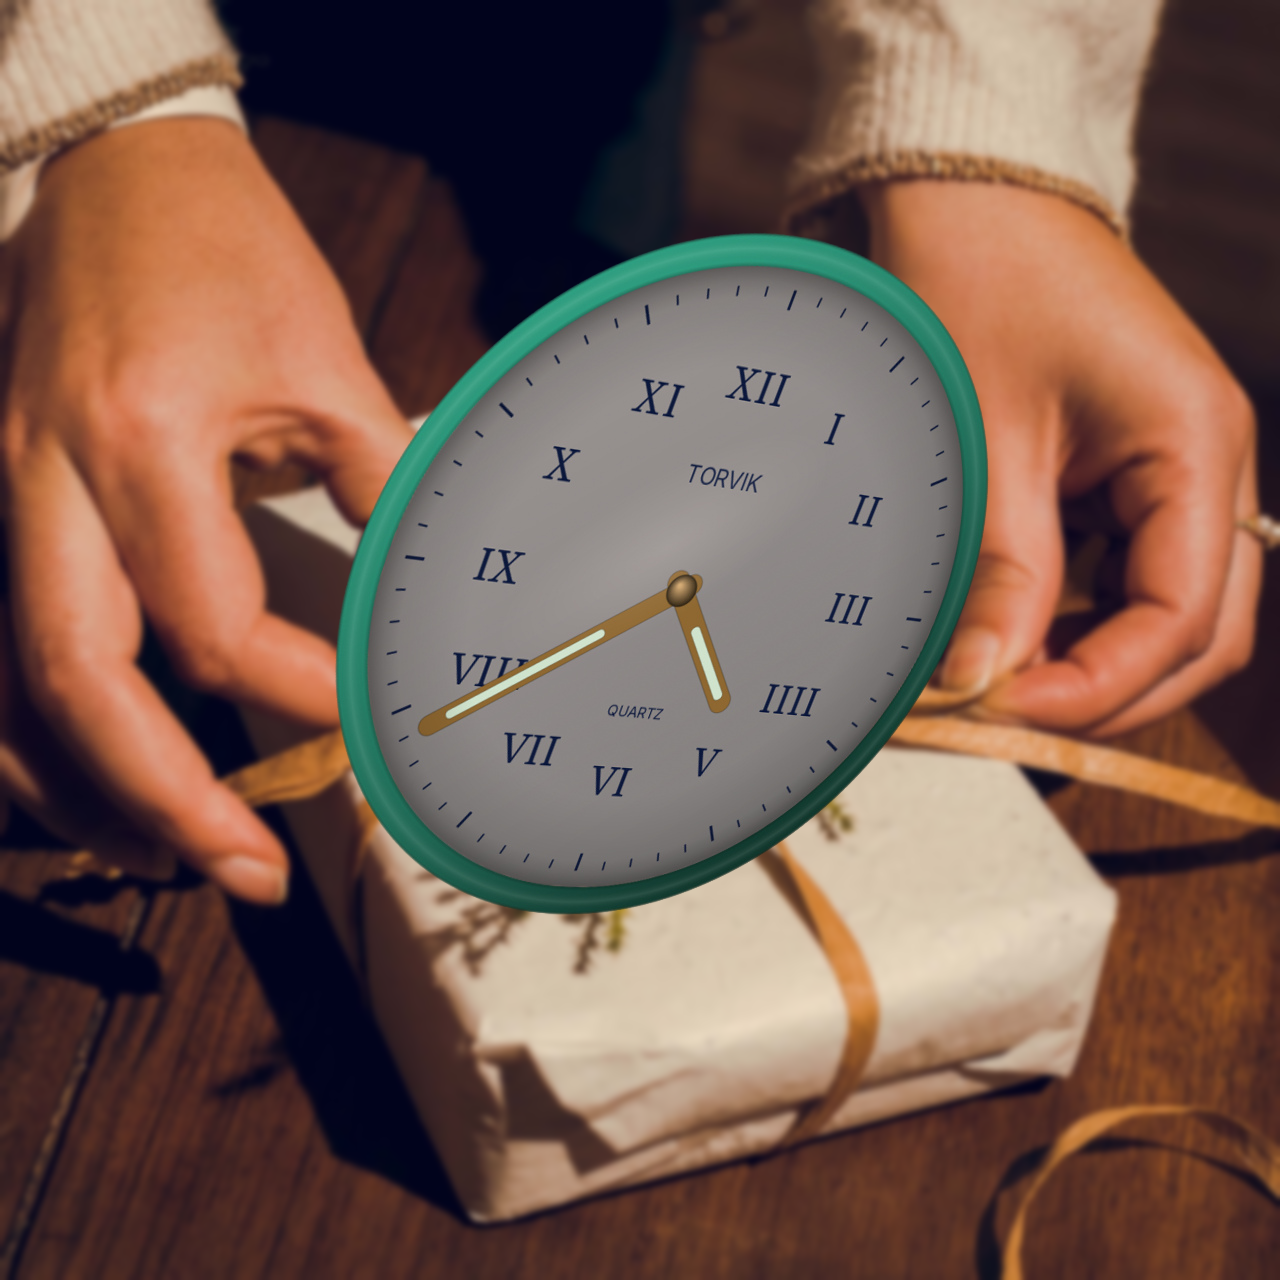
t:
4:39
